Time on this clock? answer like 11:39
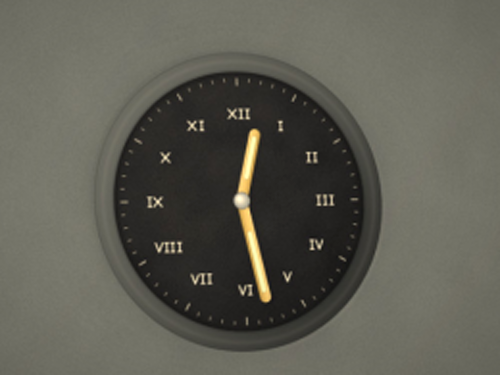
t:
12:28
